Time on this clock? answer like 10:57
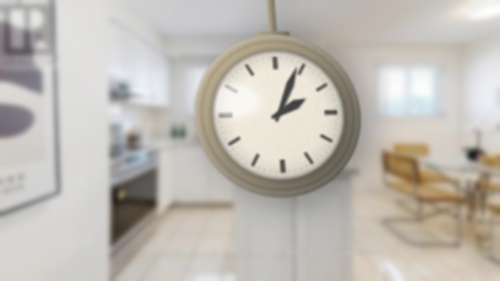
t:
2:04
